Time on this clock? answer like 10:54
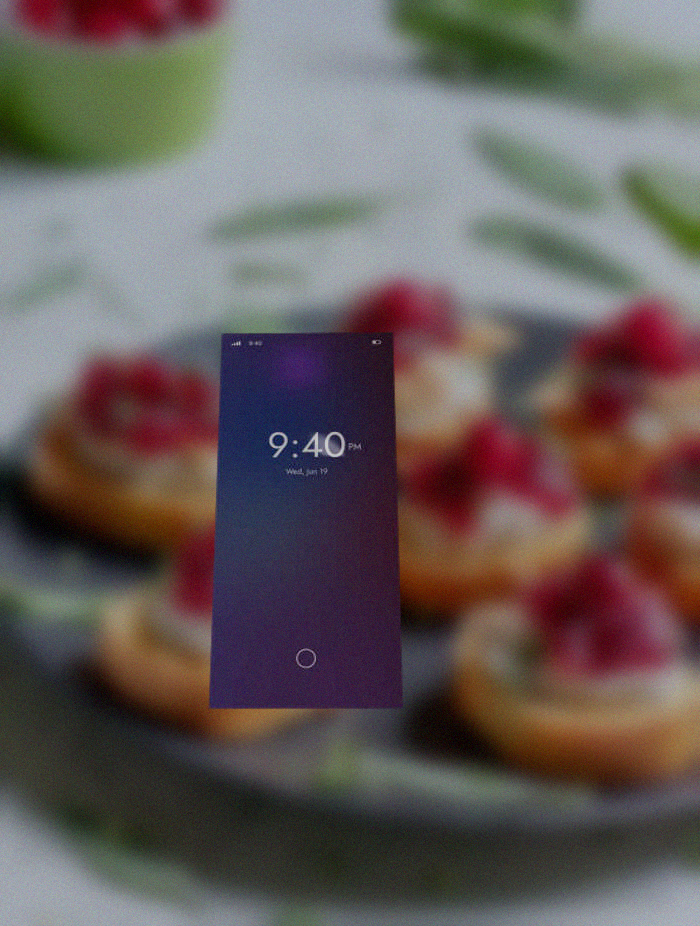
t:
9:40
